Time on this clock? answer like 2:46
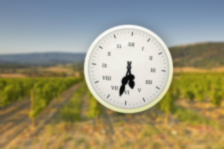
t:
5:32
